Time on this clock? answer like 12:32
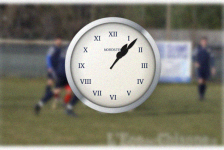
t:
1:07
